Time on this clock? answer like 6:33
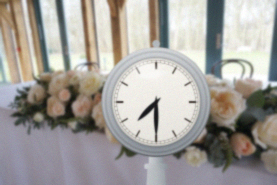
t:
7:30
